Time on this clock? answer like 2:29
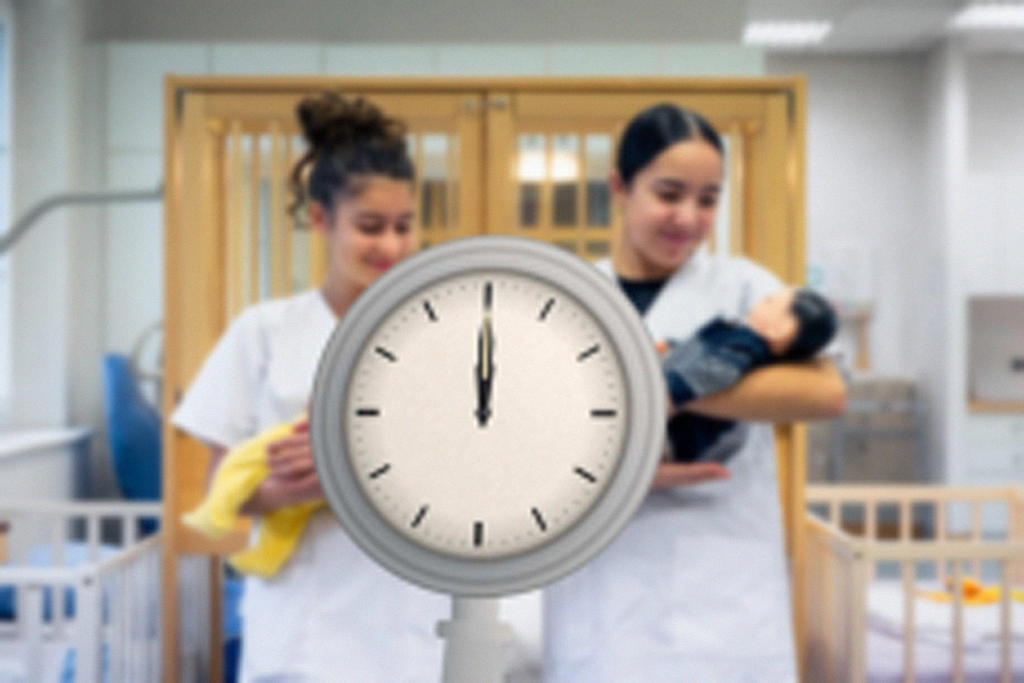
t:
12:00
